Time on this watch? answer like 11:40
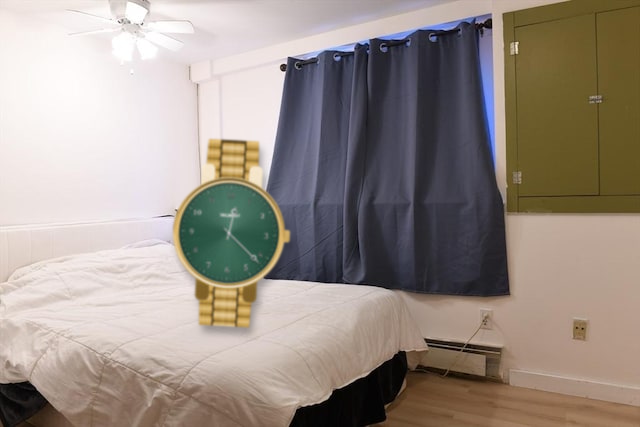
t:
12:22
